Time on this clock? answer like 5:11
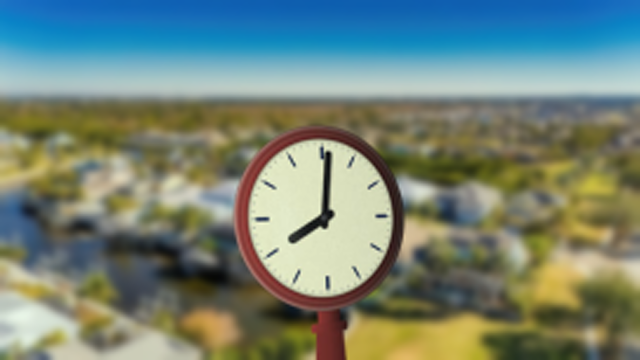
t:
8:01
